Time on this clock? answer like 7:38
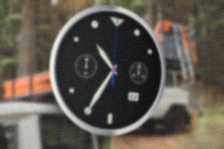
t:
10:35
